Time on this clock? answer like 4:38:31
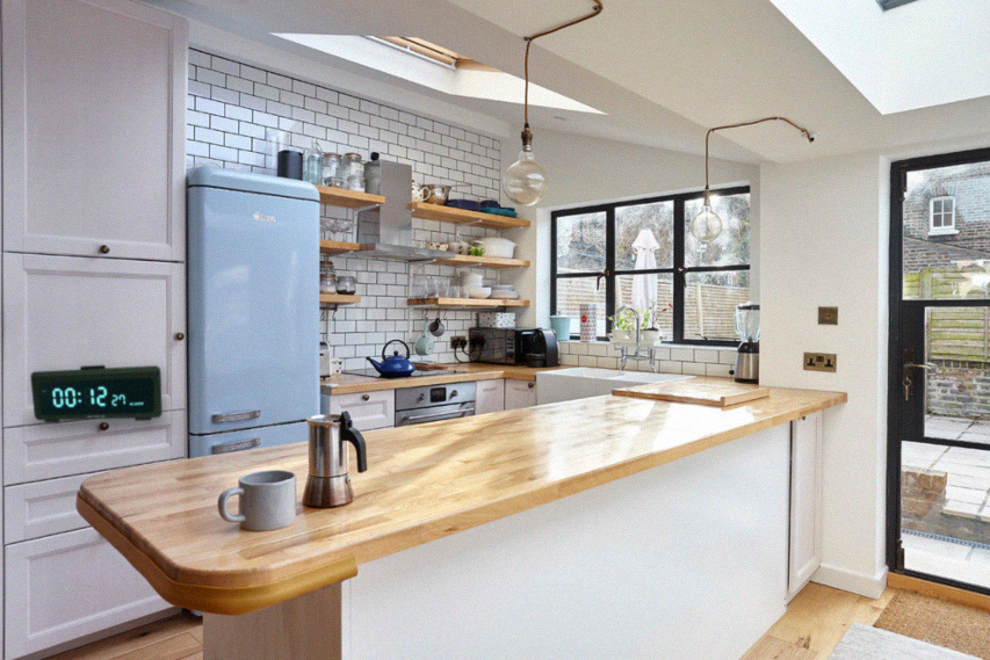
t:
0:12:27
